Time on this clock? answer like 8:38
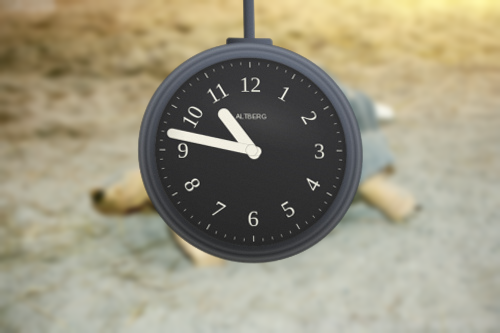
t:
10:47
